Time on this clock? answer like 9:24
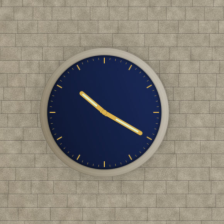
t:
10:20
